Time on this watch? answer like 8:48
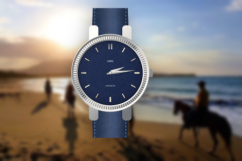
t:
2:14
